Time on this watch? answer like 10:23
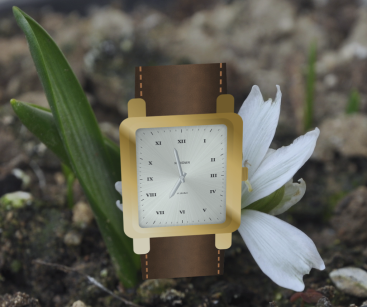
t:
6:58
